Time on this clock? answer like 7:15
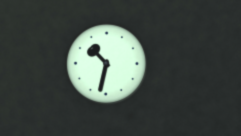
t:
10:32
